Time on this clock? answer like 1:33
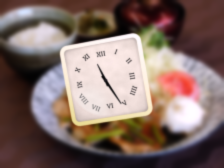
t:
11:26
